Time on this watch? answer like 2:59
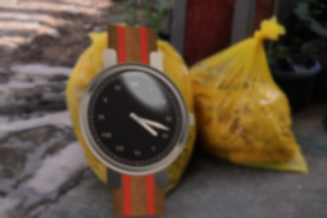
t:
4:18
